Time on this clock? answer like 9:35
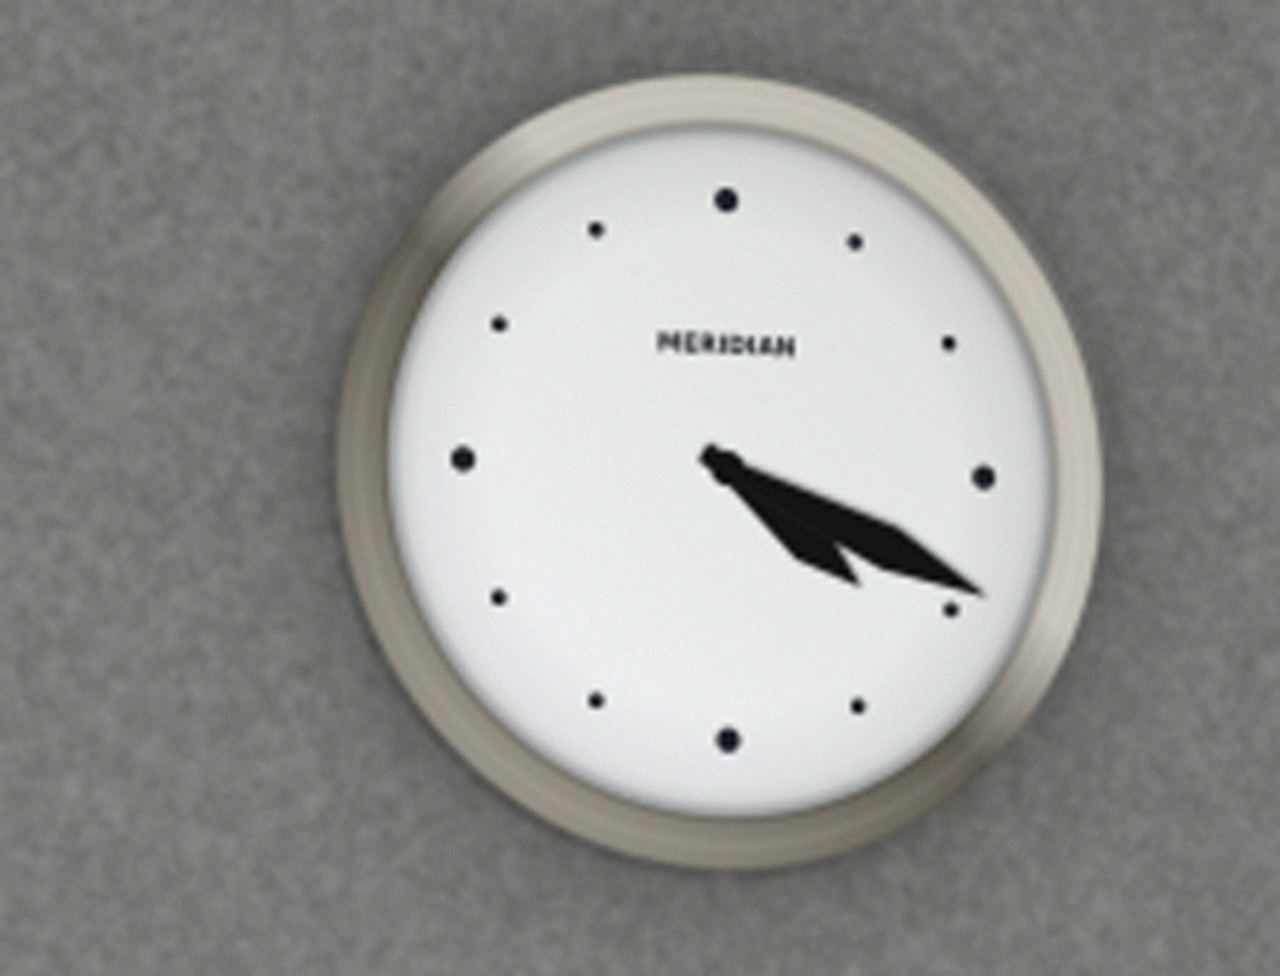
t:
4:19
